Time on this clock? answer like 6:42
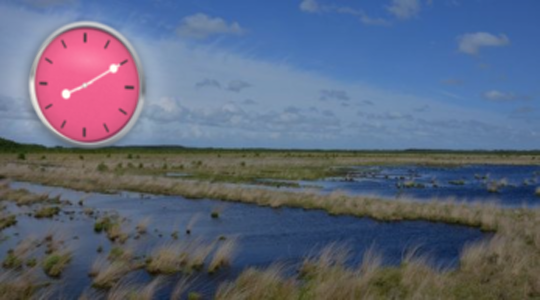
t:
8:10
